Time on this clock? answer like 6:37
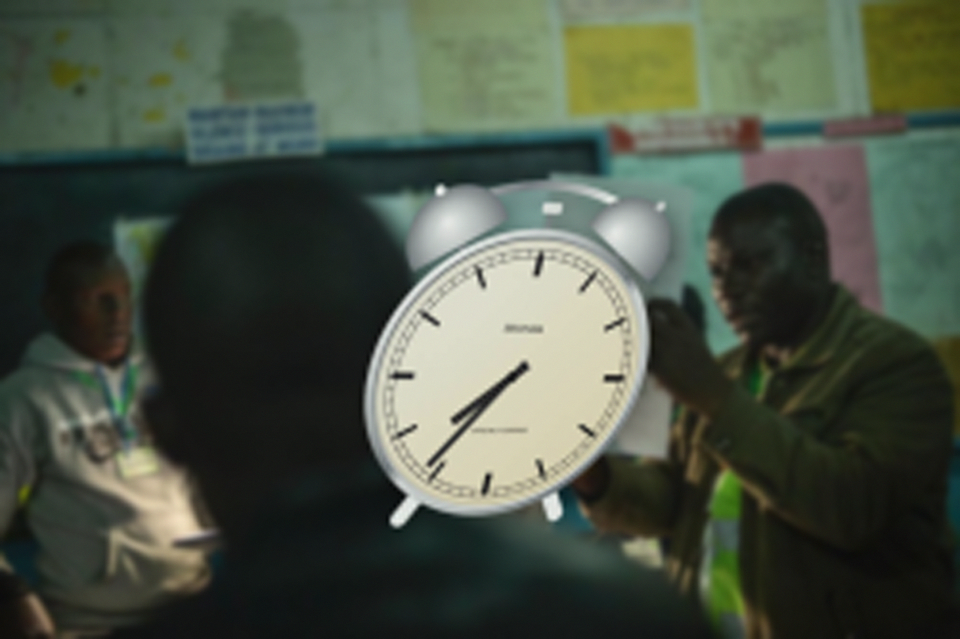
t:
7:36
